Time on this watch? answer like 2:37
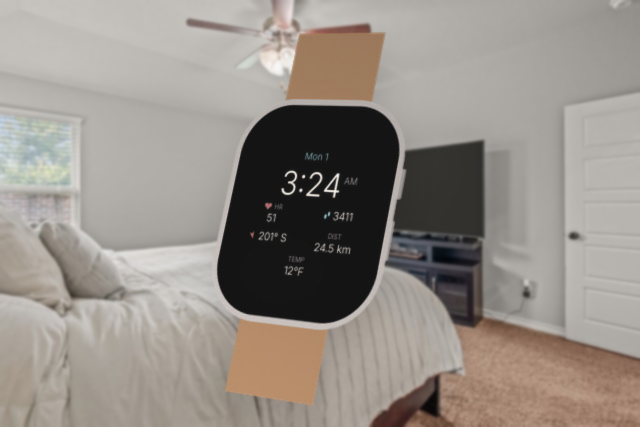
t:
3:24
